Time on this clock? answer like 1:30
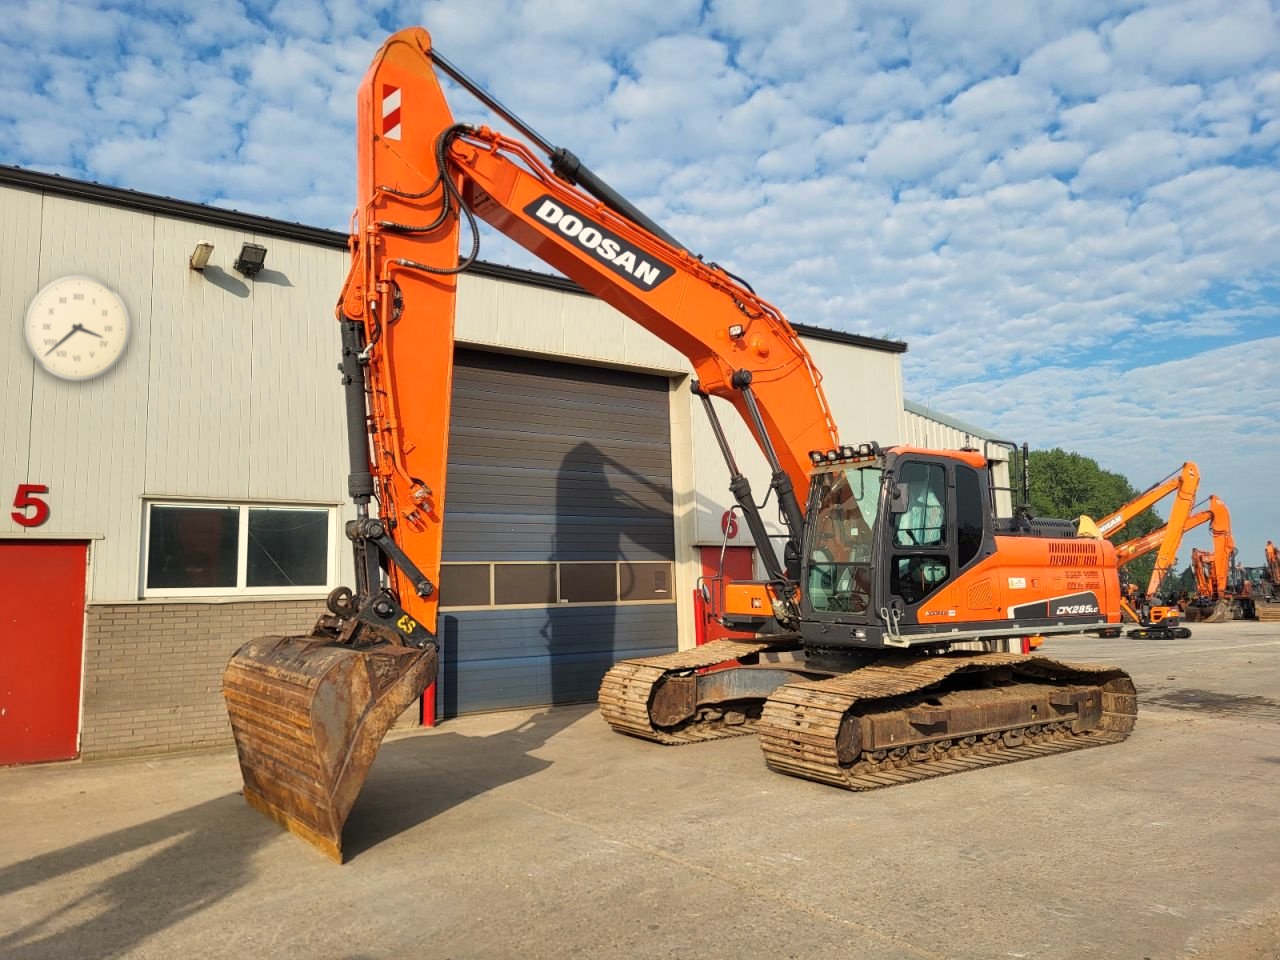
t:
3:38
